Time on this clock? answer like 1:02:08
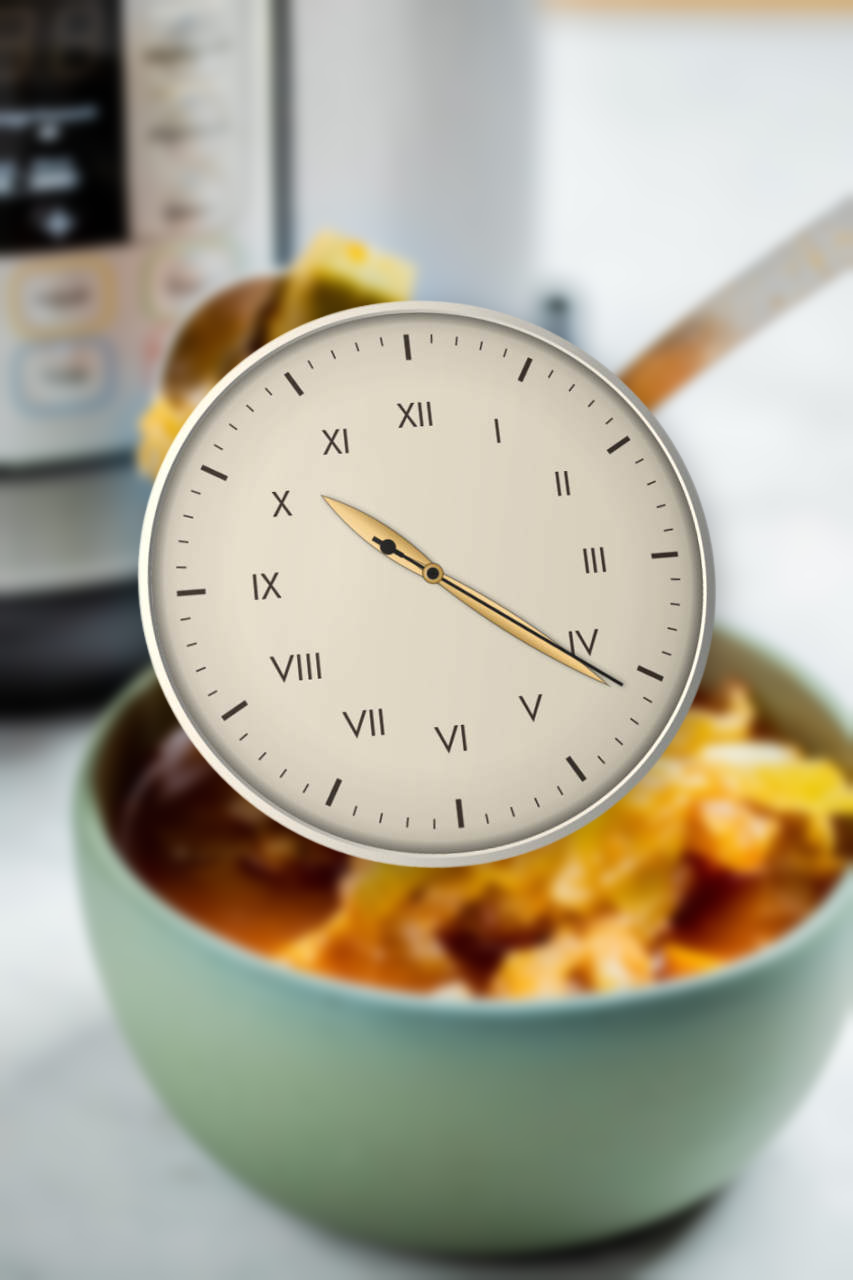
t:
10:21:21
